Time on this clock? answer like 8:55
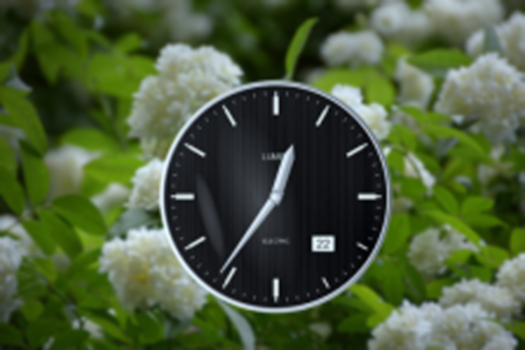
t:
12:36
